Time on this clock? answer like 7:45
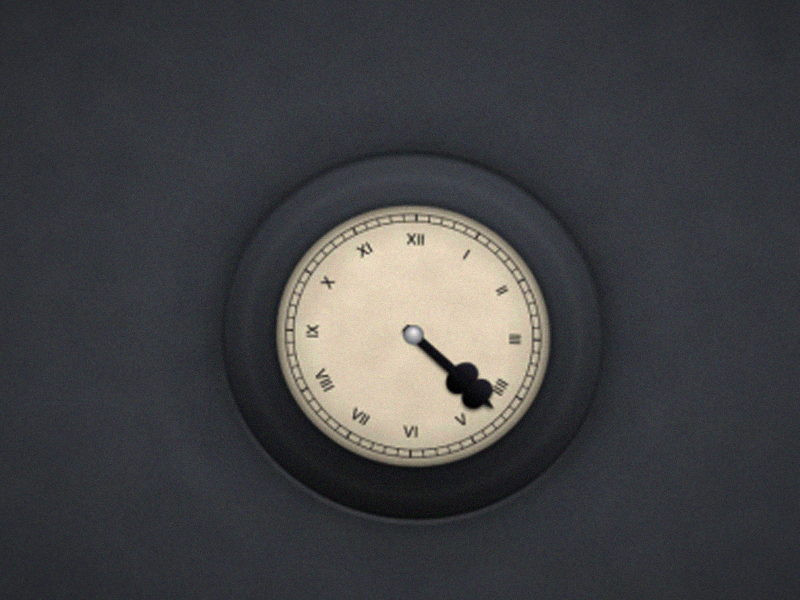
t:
4:22
